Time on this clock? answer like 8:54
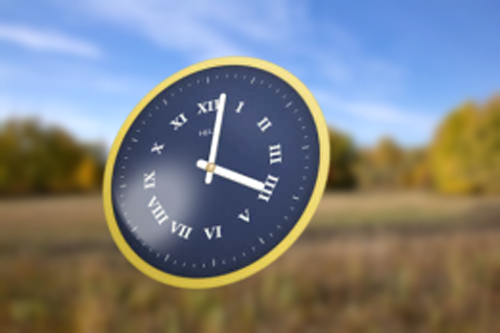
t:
4:02
